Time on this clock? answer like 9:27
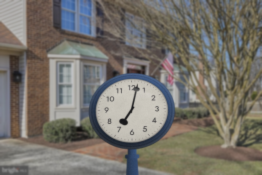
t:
7:02
